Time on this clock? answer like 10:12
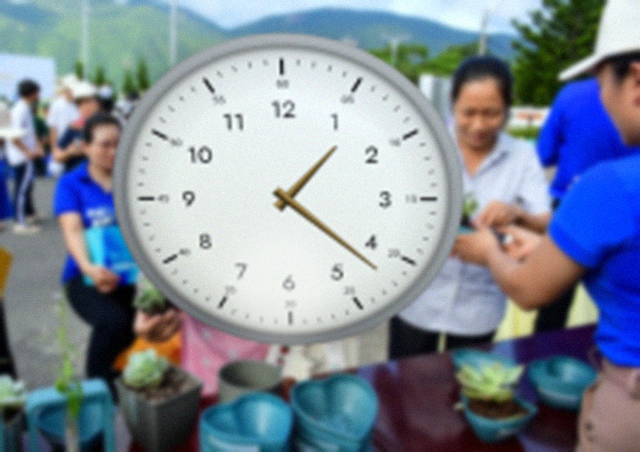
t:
1:22
